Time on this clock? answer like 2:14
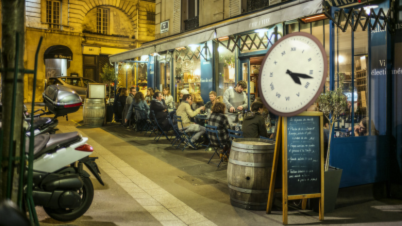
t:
4:17
